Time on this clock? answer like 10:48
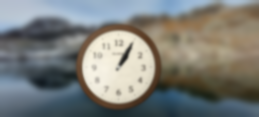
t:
1:05
